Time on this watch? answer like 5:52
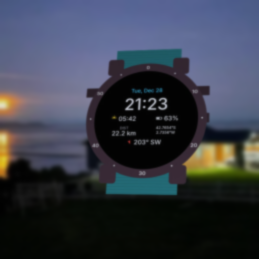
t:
21:23
